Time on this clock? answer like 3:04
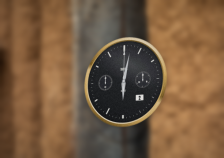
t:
6:02
